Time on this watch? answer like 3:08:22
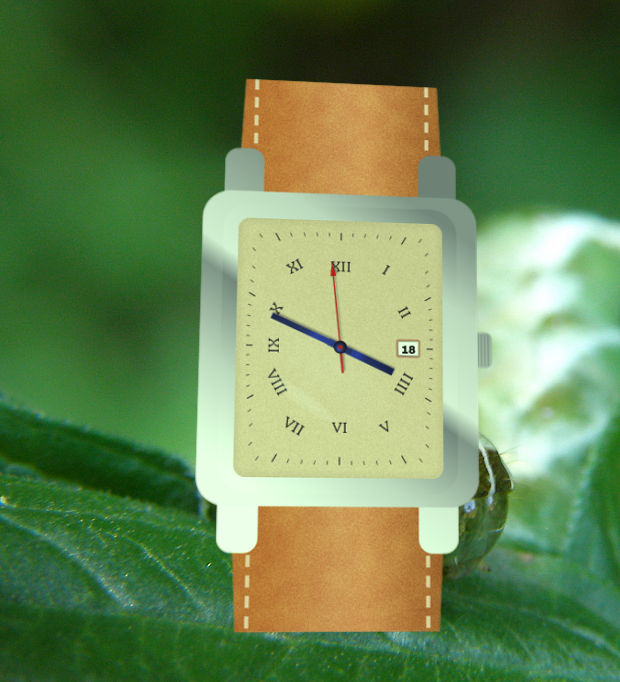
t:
3:48:59
